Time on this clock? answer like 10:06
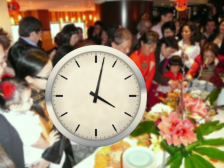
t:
4:02
